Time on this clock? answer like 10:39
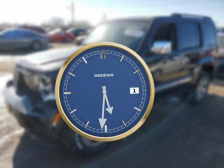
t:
5:31
